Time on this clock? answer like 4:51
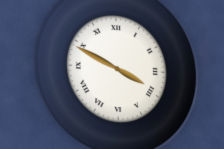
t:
3:49
